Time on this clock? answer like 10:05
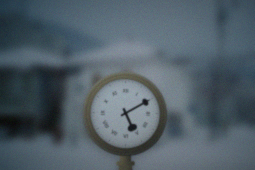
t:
5:10
